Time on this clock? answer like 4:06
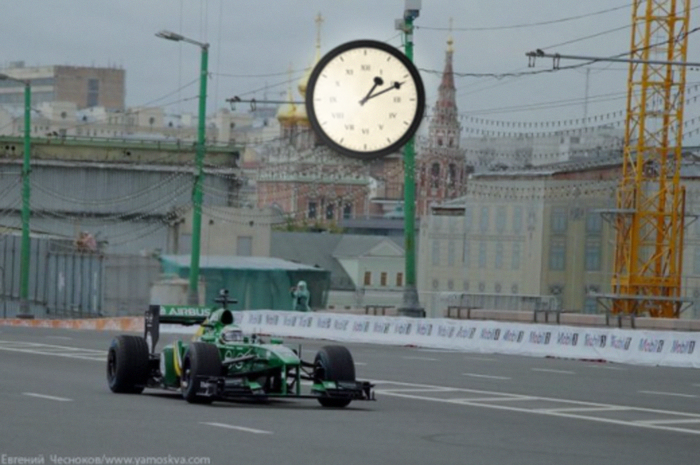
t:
1:11
